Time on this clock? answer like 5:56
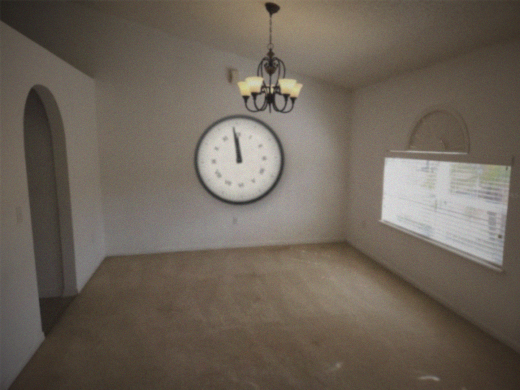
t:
11:59
